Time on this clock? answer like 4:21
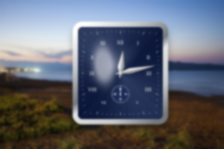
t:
12:13
